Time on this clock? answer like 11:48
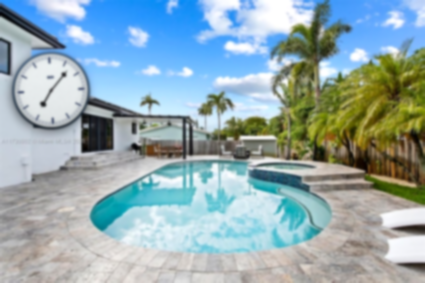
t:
7:07
